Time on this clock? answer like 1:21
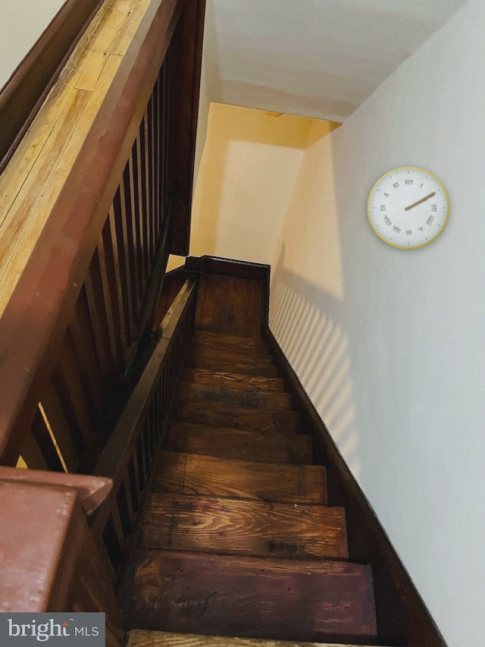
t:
2:10
